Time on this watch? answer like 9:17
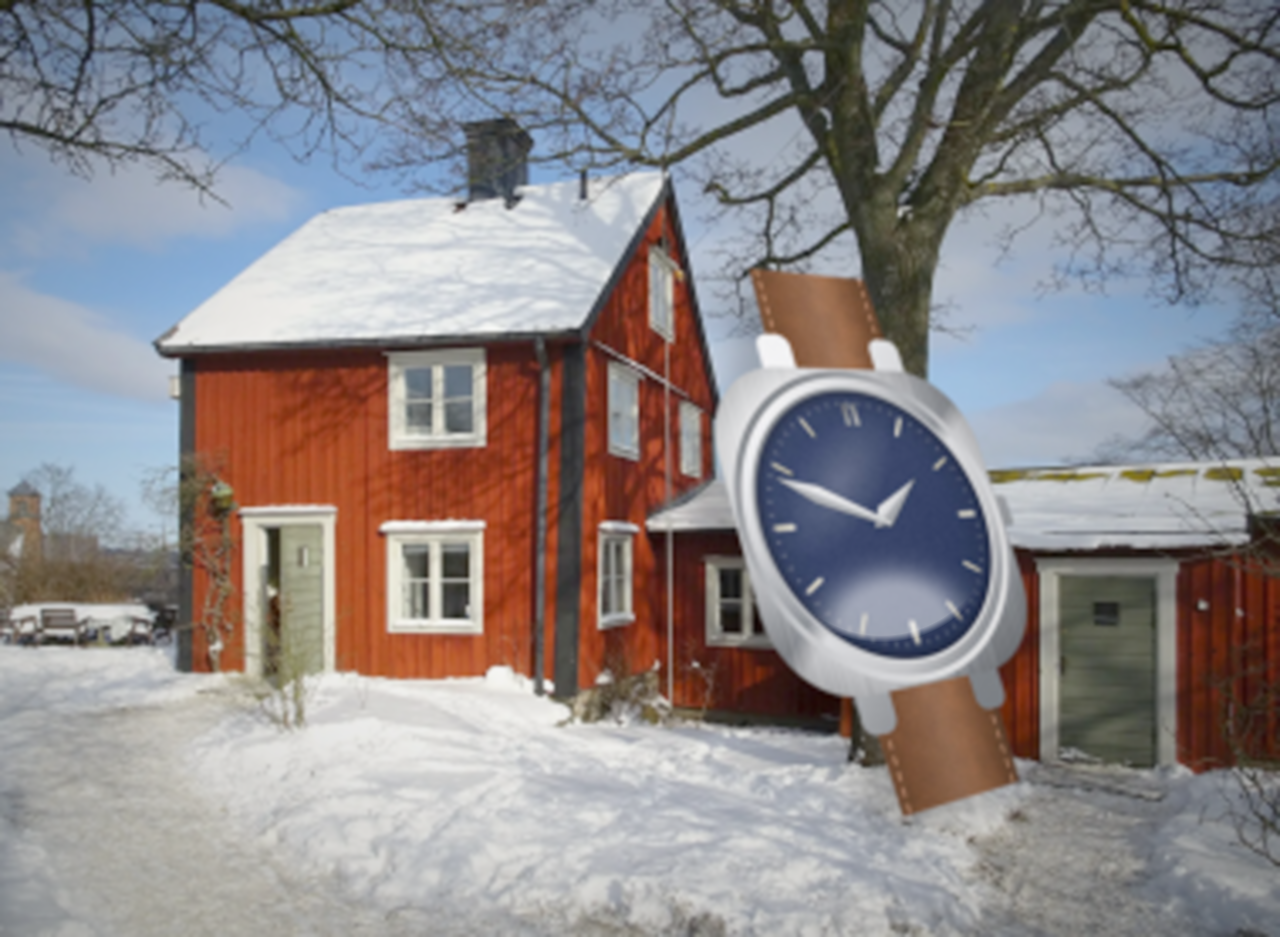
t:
1:49
